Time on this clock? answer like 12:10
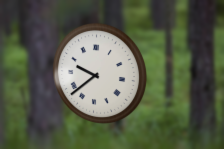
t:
9:38
